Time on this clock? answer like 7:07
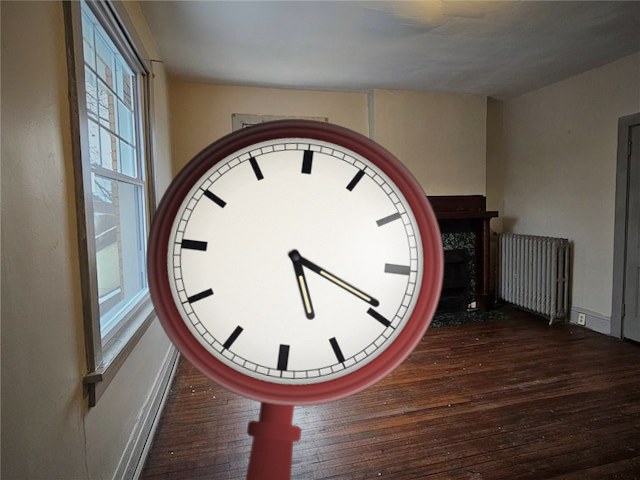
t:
5:19
